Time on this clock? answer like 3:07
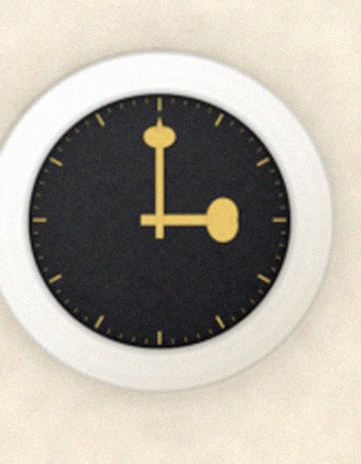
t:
3:00
